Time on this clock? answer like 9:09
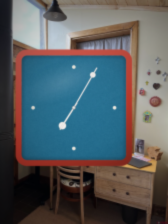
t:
7:05
